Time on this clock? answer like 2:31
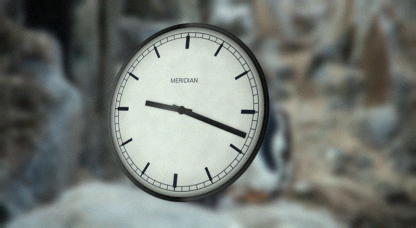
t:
9:18
